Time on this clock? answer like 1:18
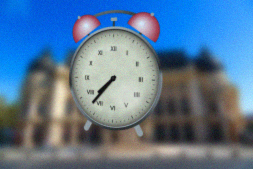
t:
7:37
